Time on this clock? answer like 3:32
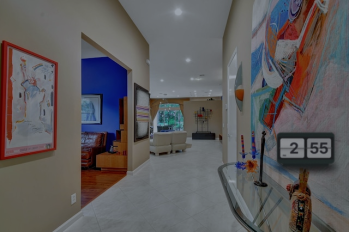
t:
2:55
